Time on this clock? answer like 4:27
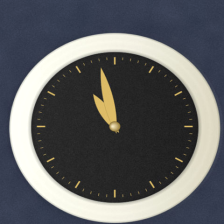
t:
10:58
